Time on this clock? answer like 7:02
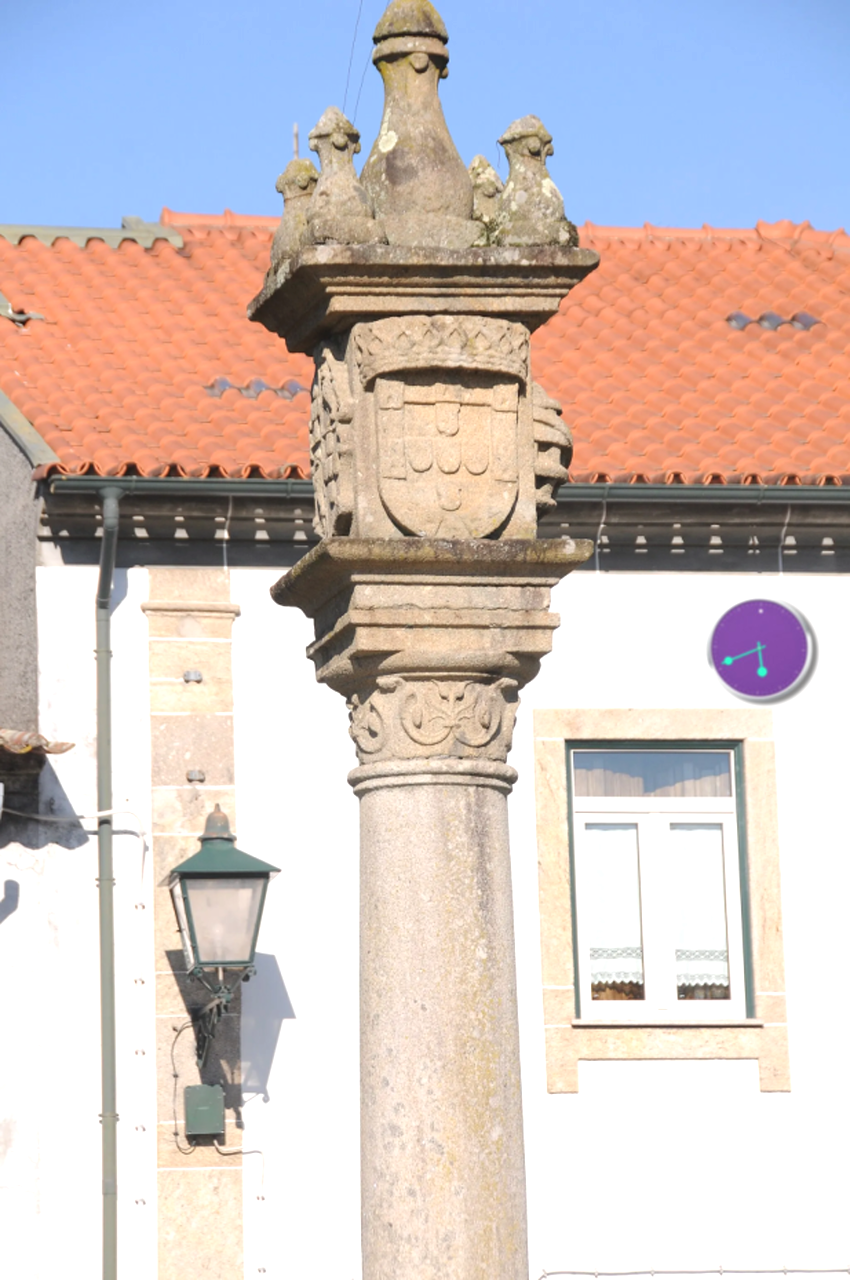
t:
5:41
